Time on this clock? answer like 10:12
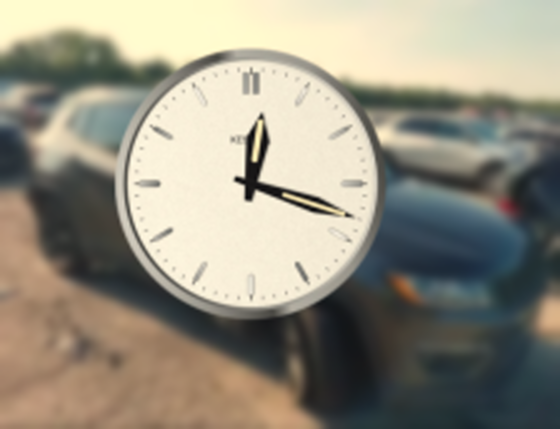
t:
12:18
